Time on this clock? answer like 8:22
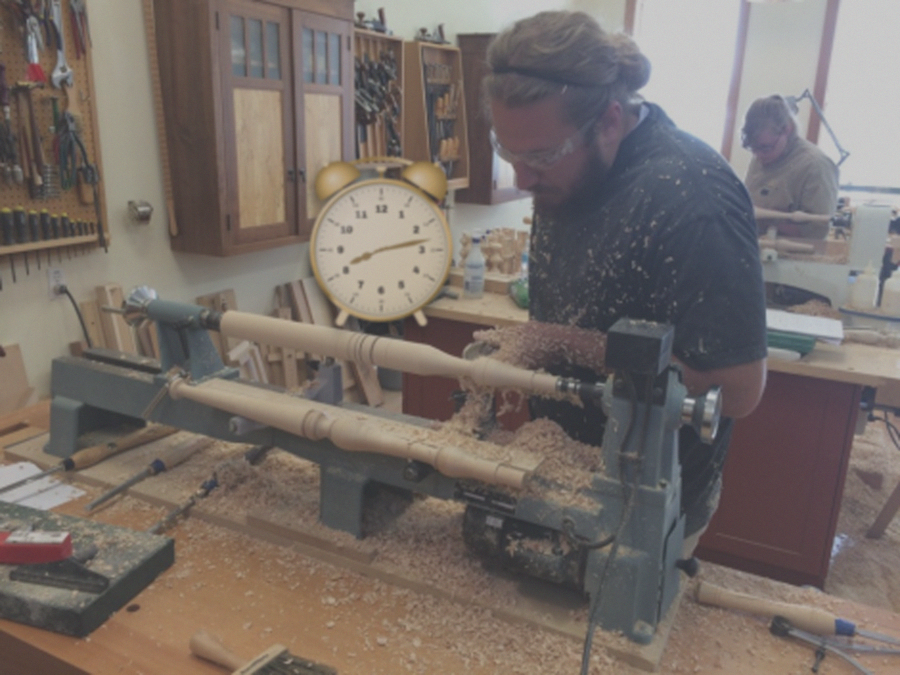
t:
8:13
